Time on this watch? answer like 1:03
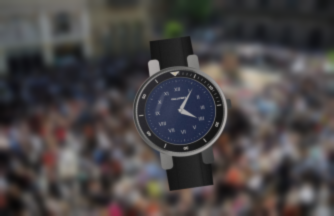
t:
4:06
